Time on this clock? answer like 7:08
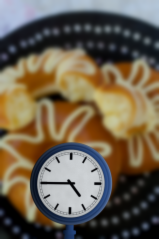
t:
4:45
